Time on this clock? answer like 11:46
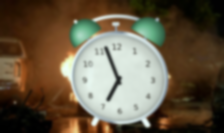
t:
6:57
